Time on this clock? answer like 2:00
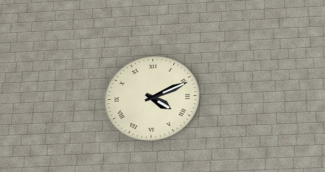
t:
4:11
